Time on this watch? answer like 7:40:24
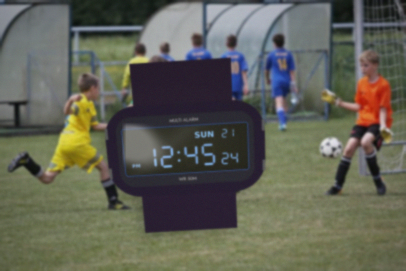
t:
12:45:24
